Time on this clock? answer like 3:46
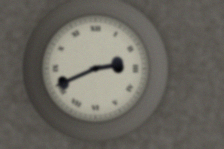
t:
2:41
